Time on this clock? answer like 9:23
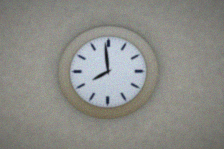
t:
7:59
